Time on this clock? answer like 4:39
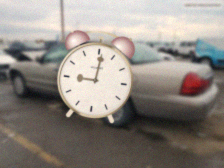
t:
9:01
